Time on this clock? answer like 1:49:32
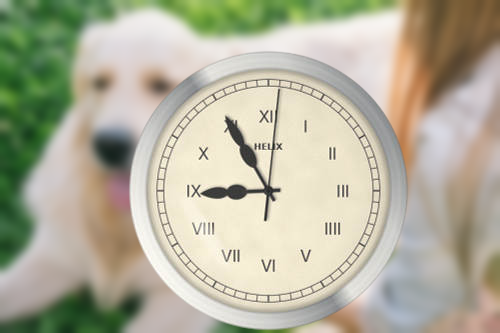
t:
8:55:01
